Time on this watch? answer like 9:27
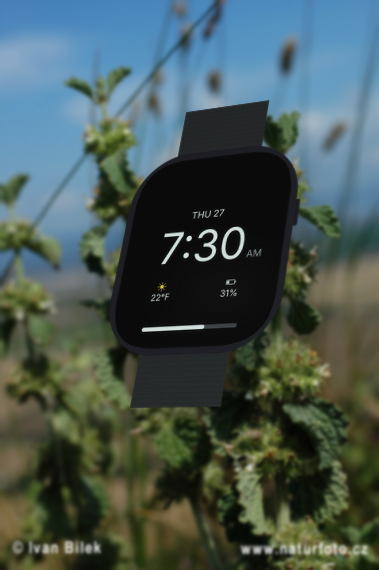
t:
7:30
